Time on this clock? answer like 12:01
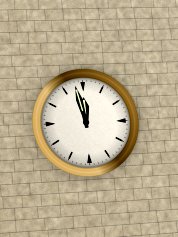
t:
11:58
